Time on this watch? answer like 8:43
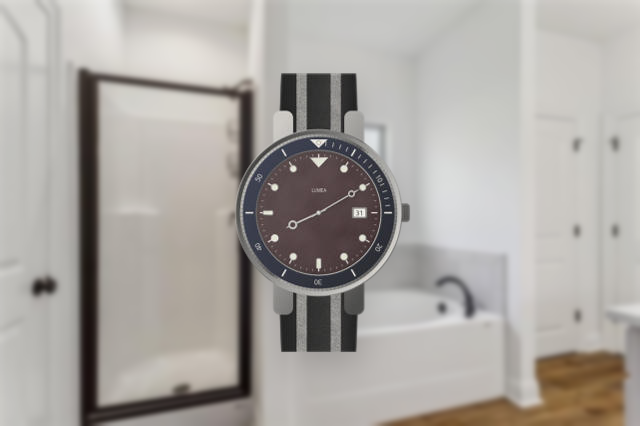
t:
8:10
